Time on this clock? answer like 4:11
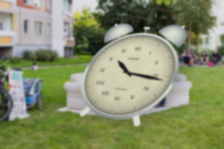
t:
10:16
